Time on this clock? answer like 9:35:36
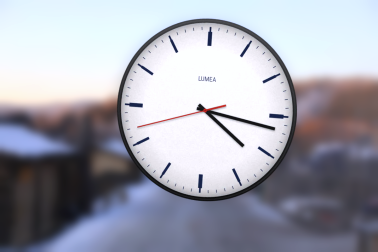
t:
4:16:42
